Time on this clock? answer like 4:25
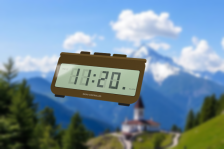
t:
11:20
